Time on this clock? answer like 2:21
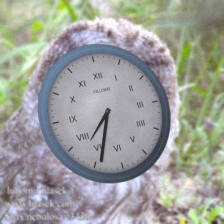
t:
7:34
